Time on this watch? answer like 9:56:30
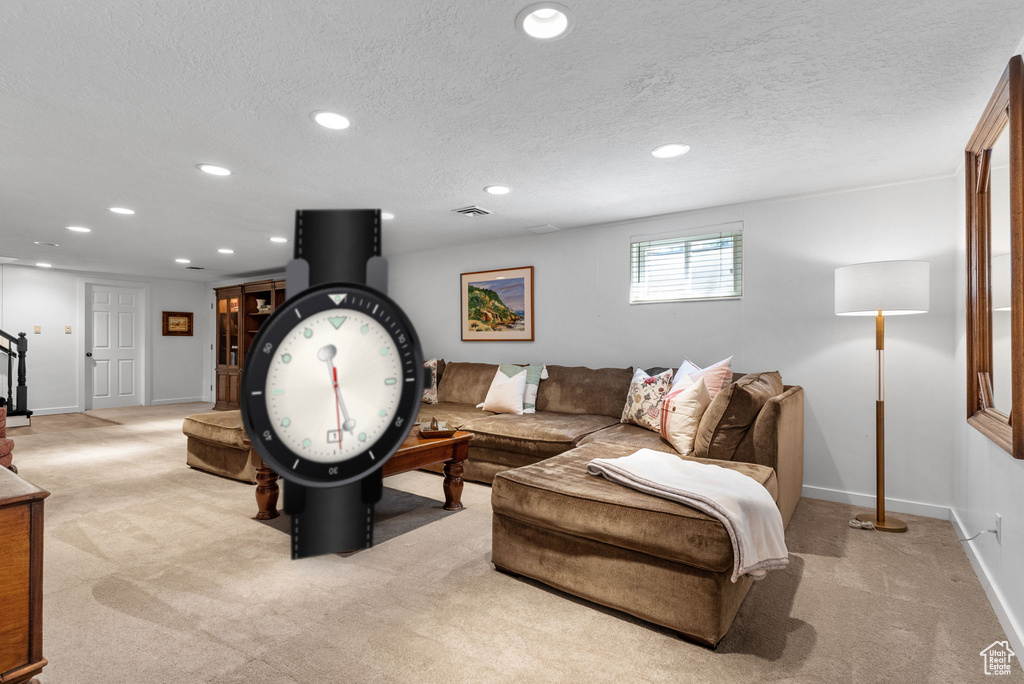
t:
11:26:29
